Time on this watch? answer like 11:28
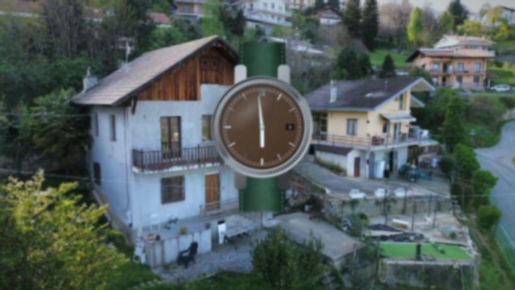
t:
5:59
